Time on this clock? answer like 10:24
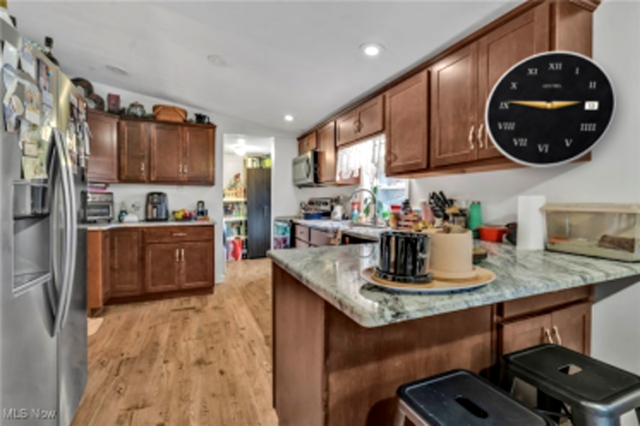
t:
2:46
